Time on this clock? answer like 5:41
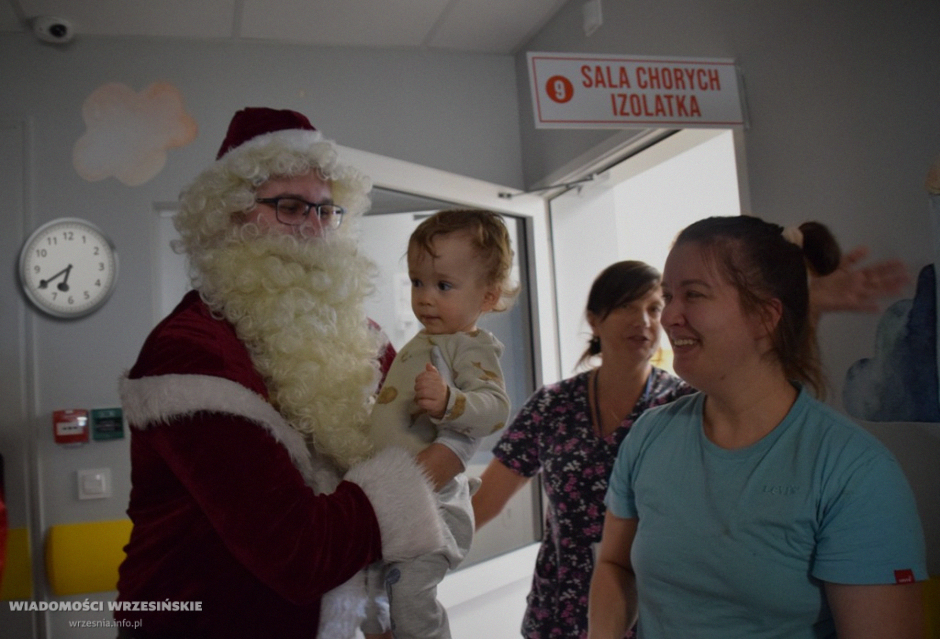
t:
6:40
